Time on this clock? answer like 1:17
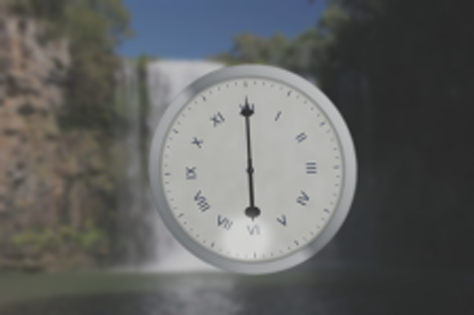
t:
6:00
